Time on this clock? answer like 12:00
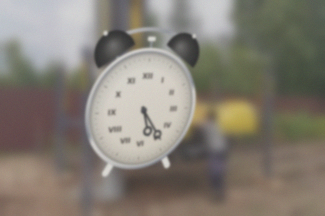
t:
5:24
